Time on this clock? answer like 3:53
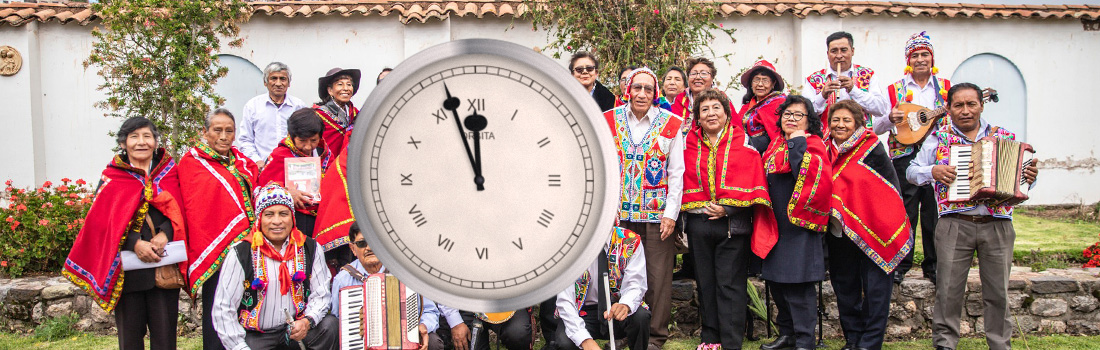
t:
11:57
